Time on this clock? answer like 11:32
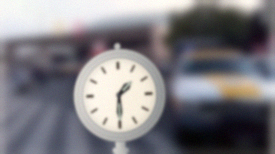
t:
1:30
